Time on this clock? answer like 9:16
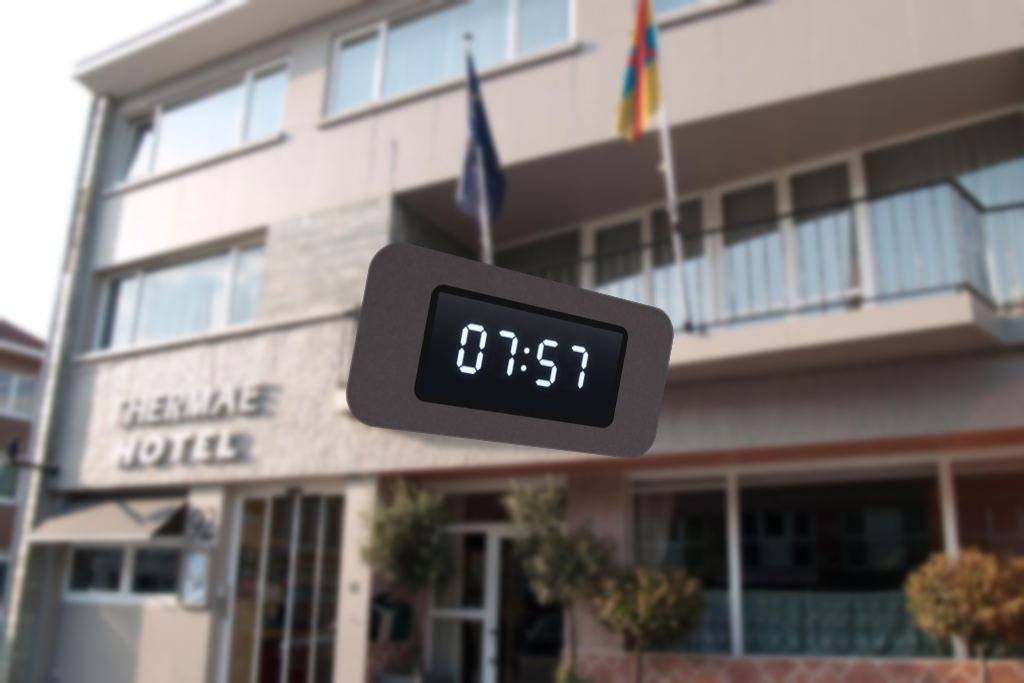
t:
7:57
